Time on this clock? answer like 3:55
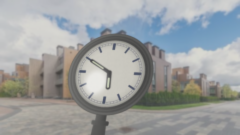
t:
5:50
